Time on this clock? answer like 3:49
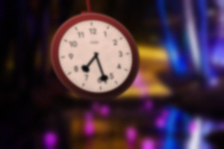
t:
7:28
